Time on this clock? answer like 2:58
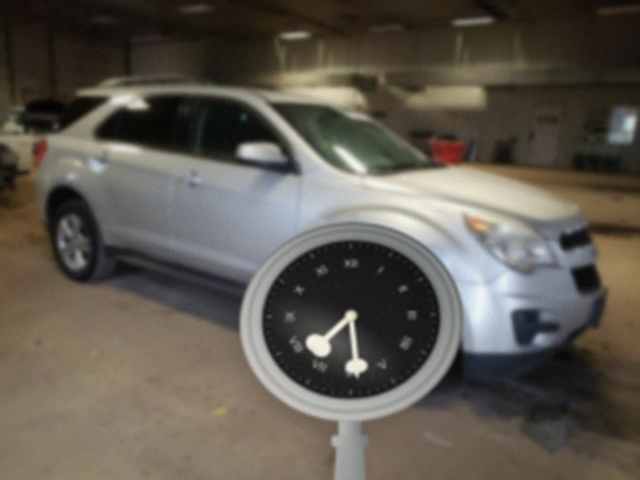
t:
7:29
